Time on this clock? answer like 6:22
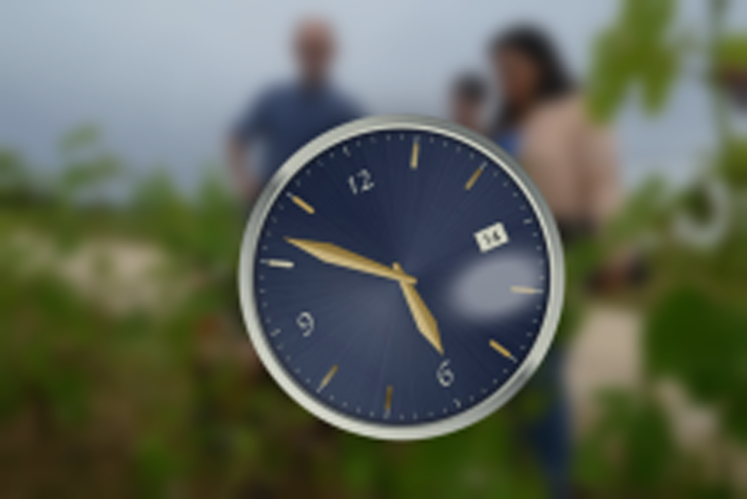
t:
5:52
